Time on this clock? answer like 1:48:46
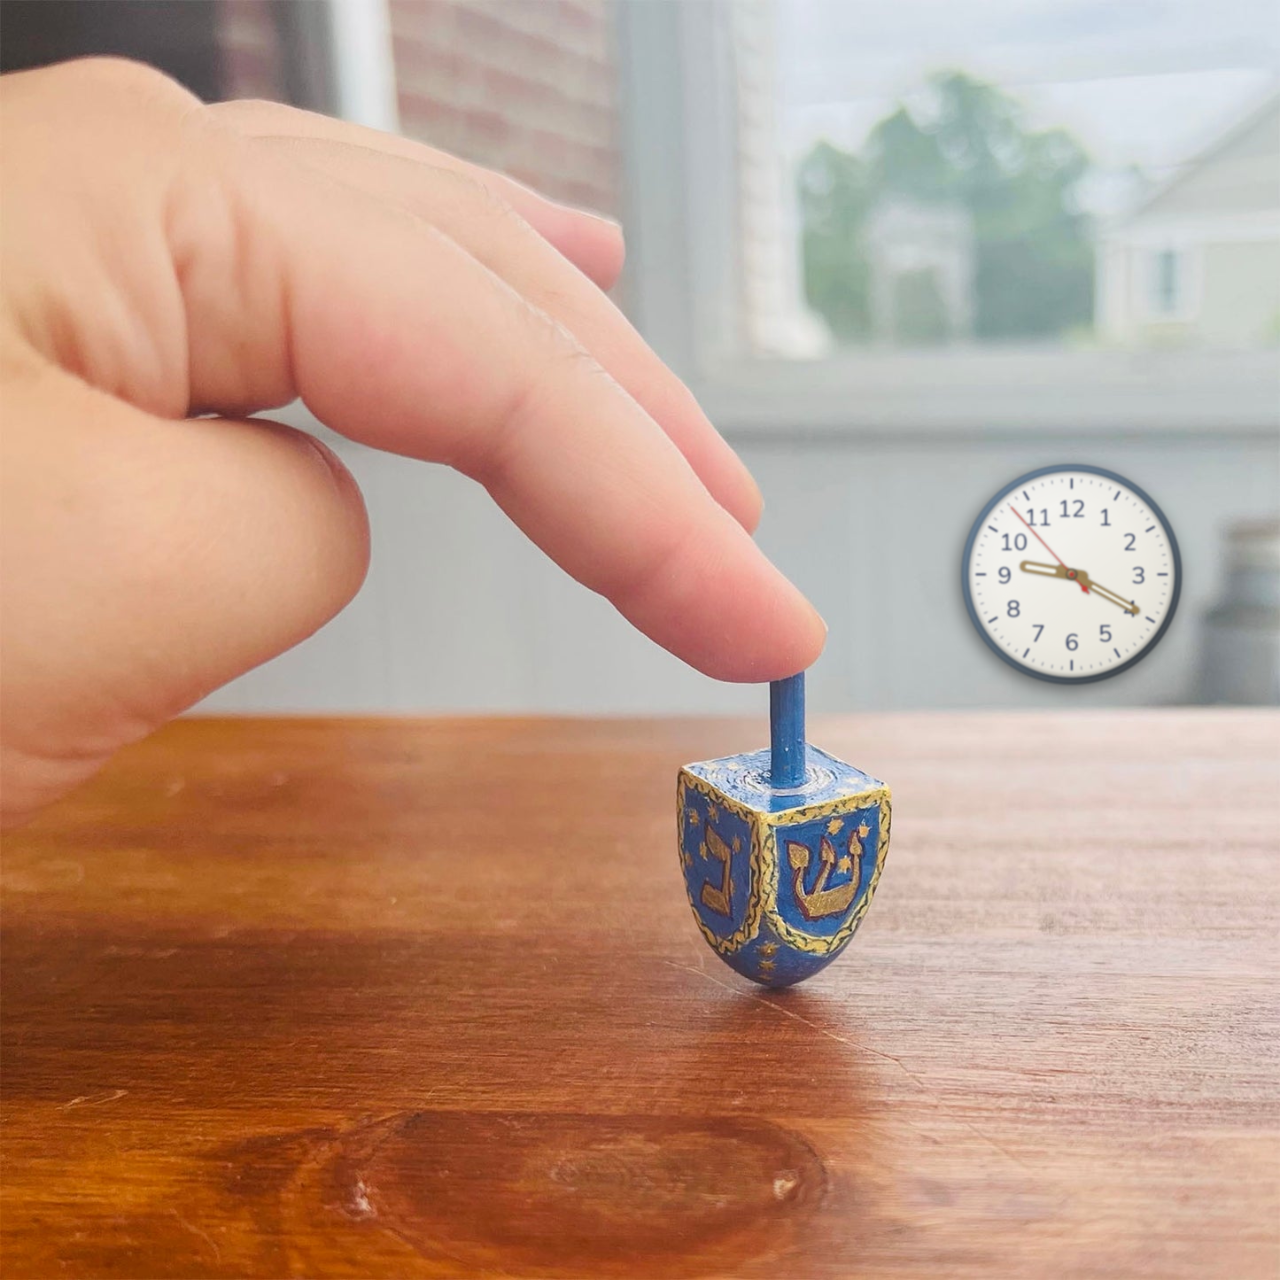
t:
9:19:53
